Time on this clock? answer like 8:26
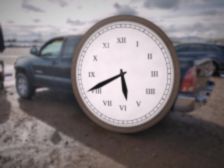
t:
5:41
